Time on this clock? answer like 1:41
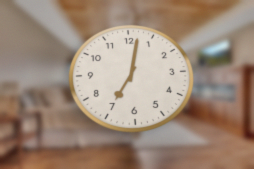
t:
7:02
